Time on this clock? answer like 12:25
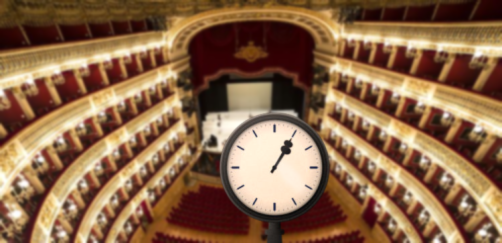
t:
1:05
